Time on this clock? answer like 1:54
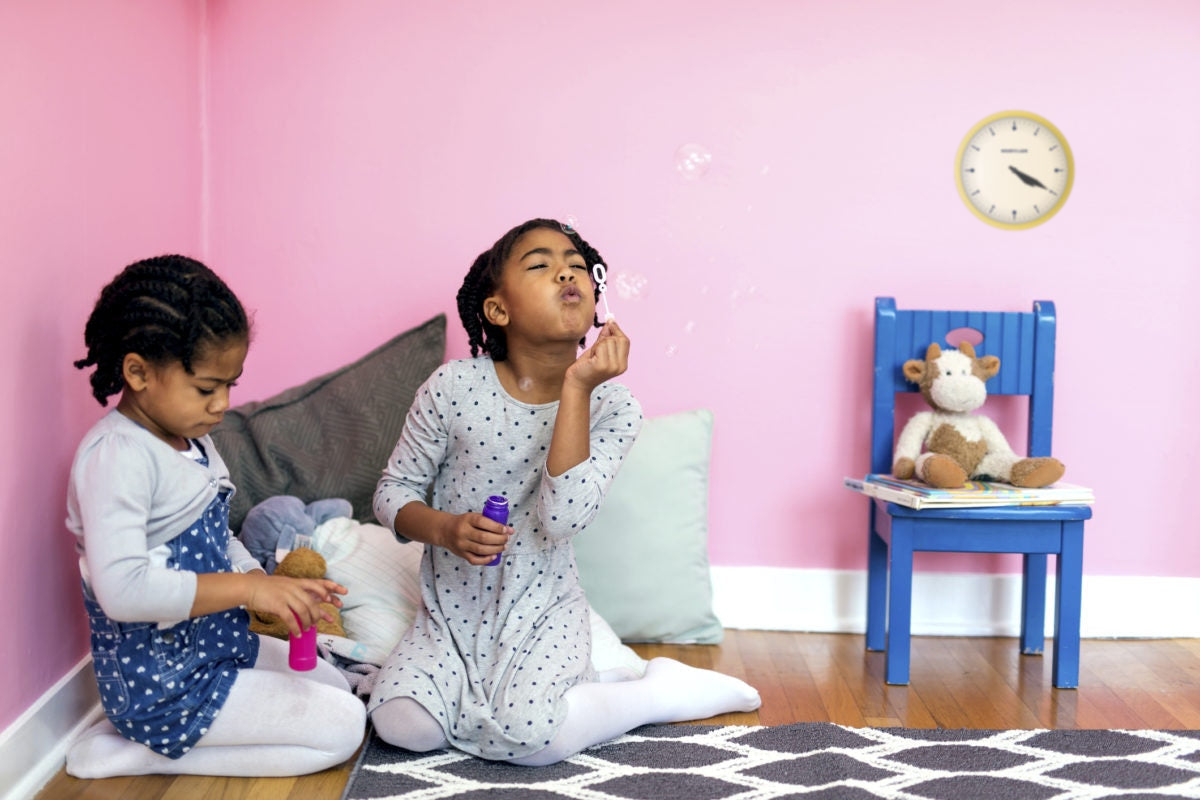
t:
4:20
